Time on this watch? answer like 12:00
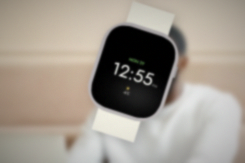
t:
12:55
